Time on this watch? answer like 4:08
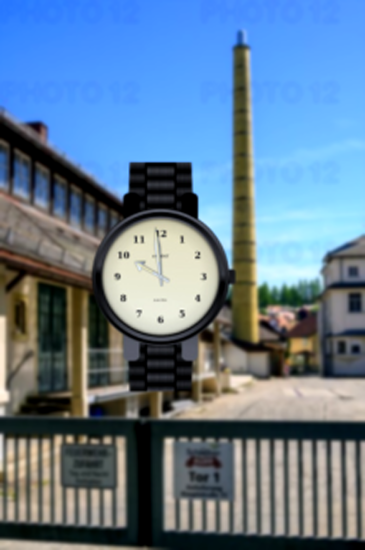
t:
9:59
